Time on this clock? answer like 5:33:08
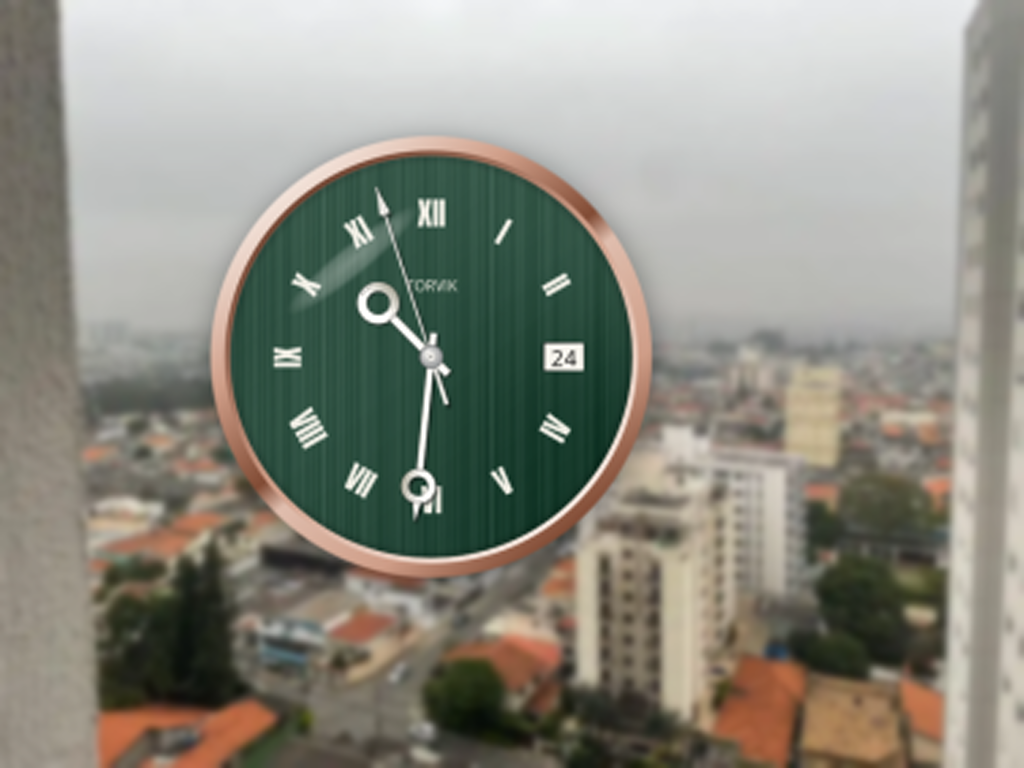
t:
10:30:57
